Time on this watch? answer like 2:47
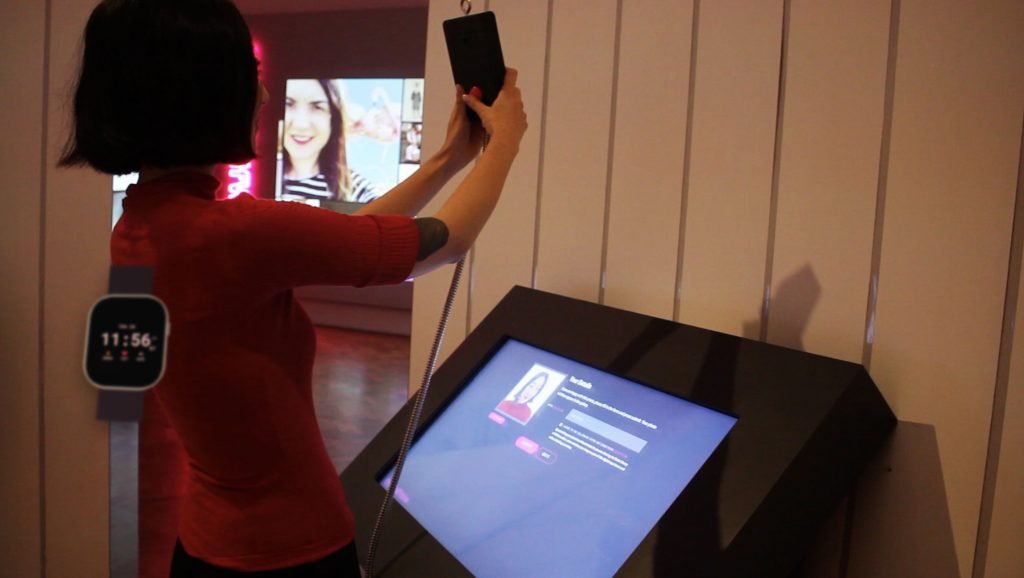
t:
11:56
